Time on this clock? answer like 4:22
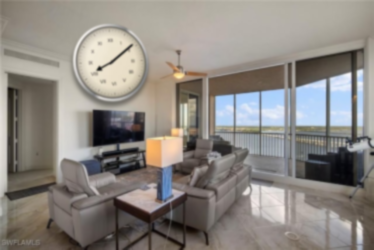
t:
8:09
